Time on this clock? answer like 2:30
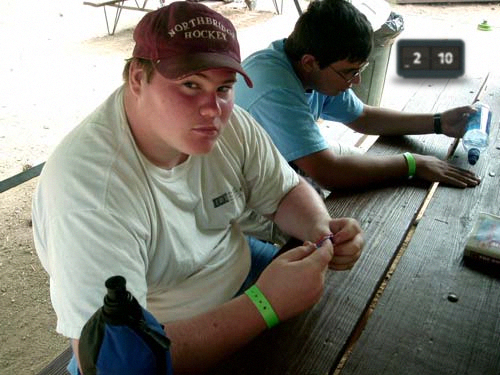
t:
2:10
